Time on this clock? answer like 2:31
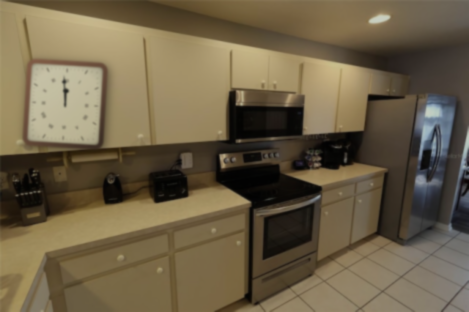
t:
11:59
